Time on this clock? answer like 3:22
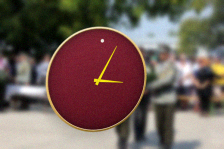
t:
3:04
